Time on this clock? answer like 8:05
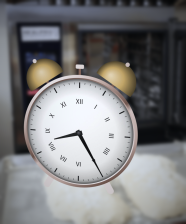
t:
8:25
